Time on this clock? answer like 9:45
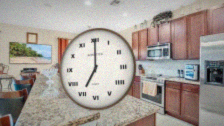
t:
7:00
